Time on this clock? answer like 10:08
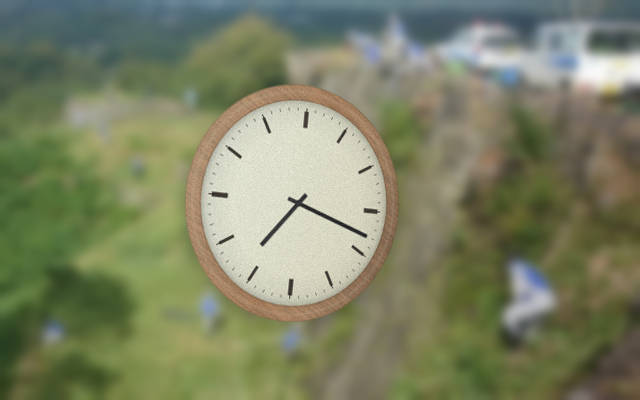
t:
7:18
